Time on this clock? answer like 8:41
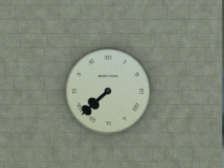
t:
7:38
